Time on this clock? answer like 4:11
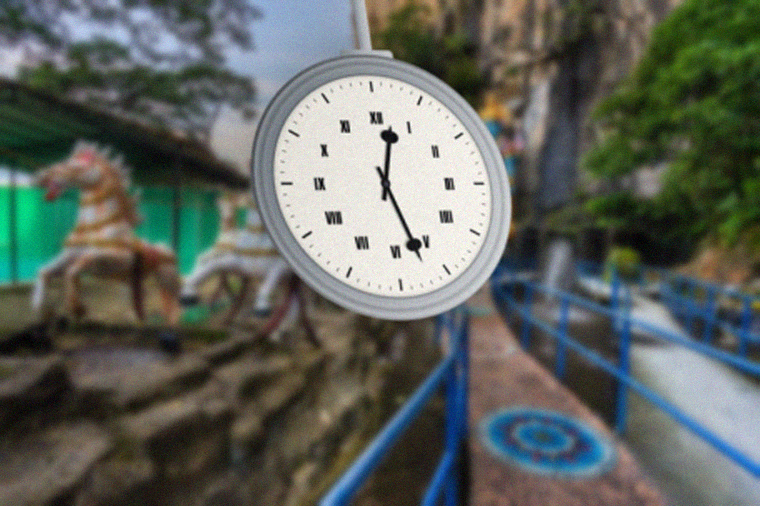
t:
12:27
